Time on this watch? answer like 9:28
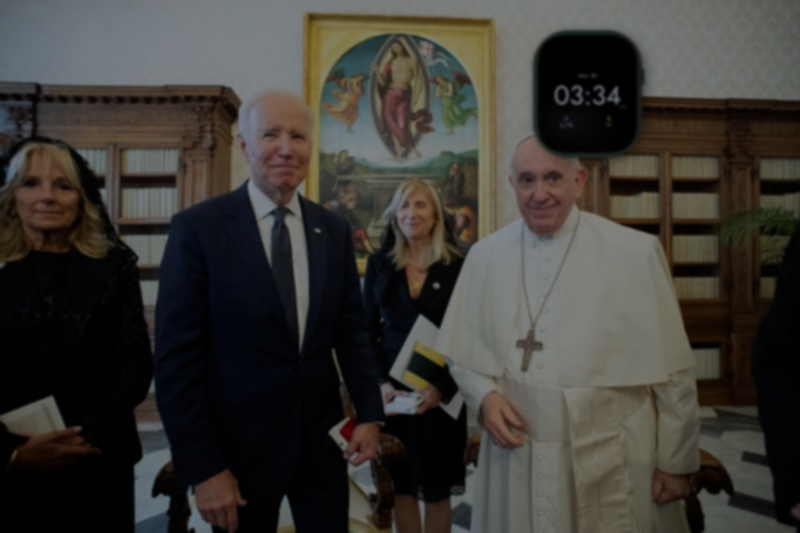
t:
3:34
